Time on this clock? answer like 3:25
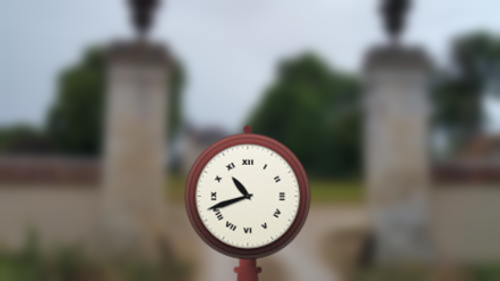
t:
10:42
